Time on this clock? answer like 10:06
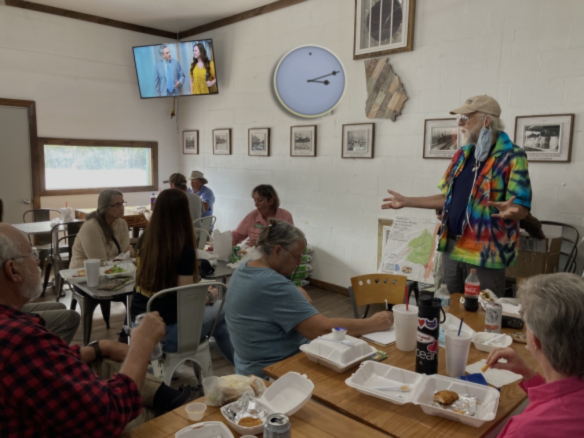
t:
3:12
